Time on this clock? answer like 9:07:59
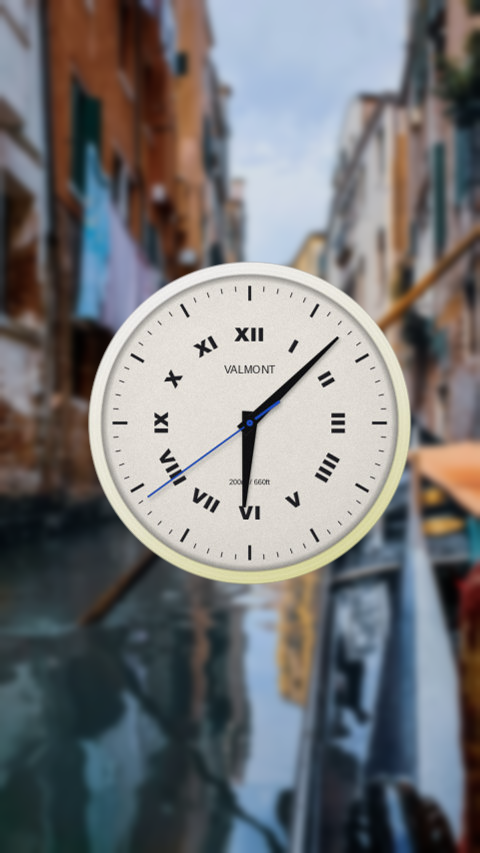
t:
6:07:39
